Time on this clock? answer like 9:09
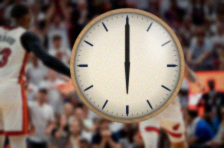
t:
6:00
